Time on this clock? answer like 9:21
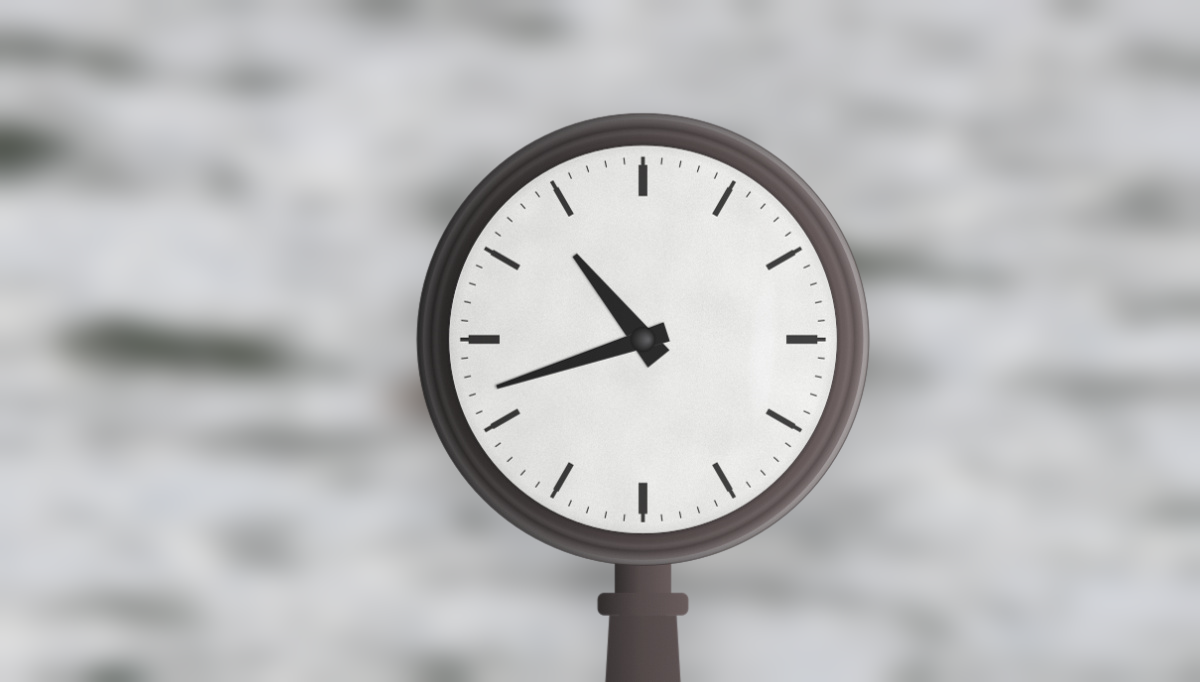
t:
10:42
